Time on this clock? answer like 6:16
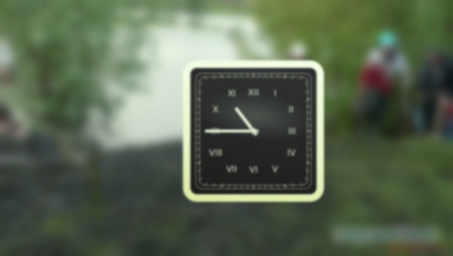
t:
10:45
